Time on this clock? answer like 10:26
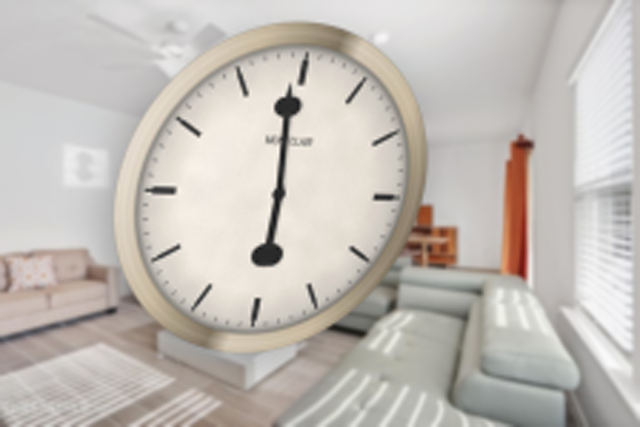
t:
5:59
